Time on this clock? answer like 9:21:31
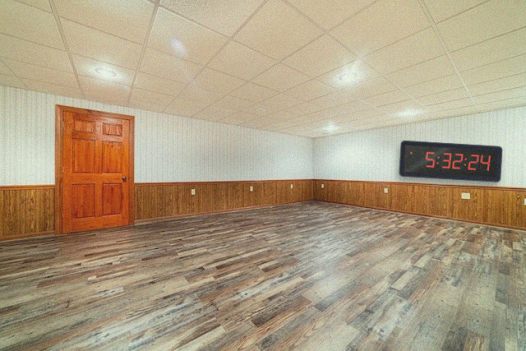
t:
5:32:24
